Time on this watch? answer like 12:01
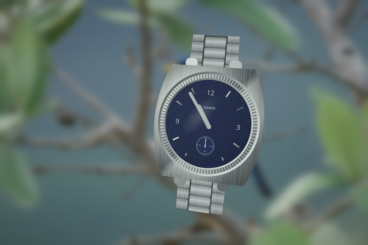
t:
10:54
